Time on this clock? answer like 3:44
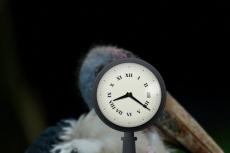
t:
8:21
